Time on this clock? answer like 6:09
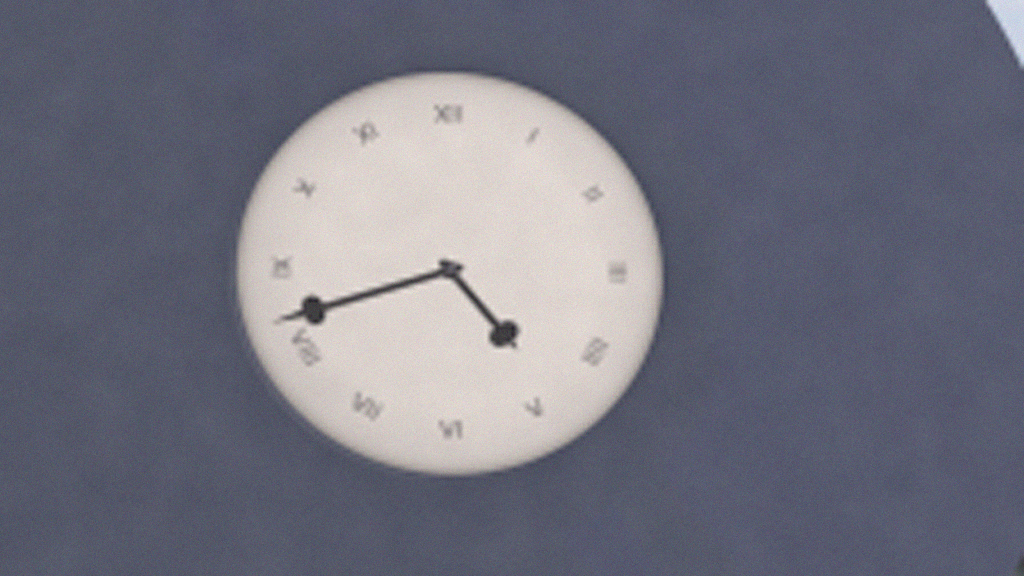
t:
4:42
